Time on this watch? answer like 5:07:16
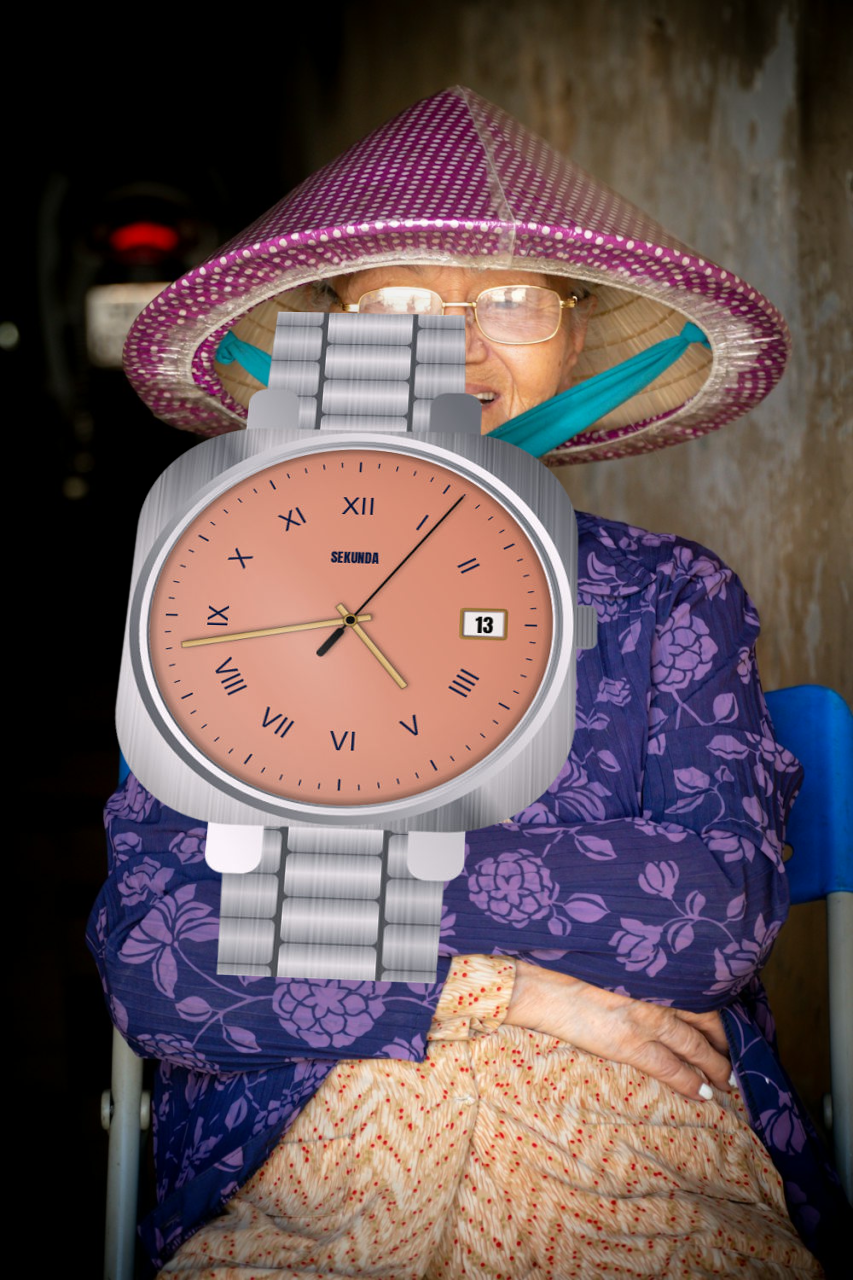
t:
4:43:06
